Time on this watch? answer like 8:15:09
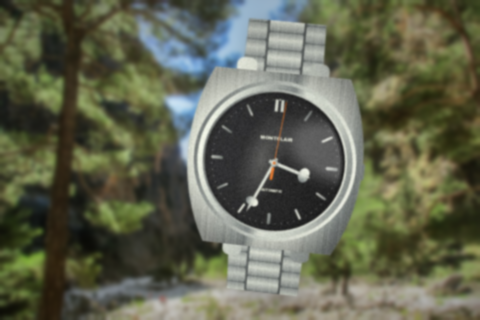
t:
3:34:01
